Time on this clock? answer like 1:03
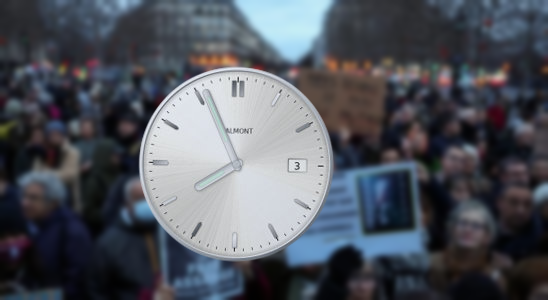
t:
7:56
